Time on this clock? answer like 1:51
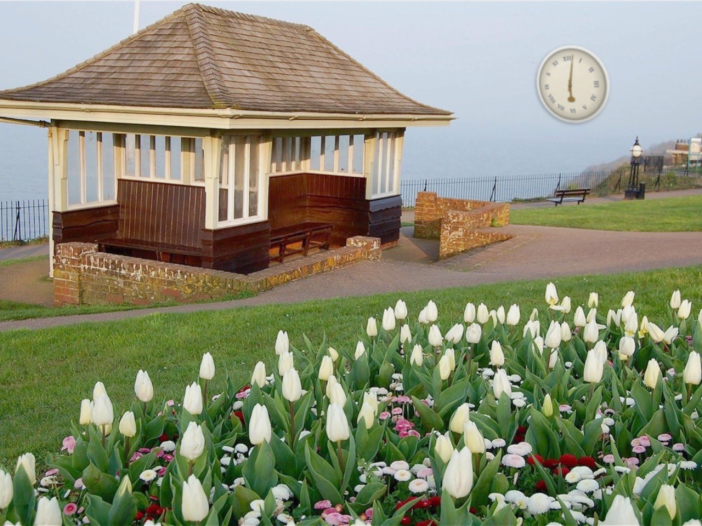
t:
6:02
